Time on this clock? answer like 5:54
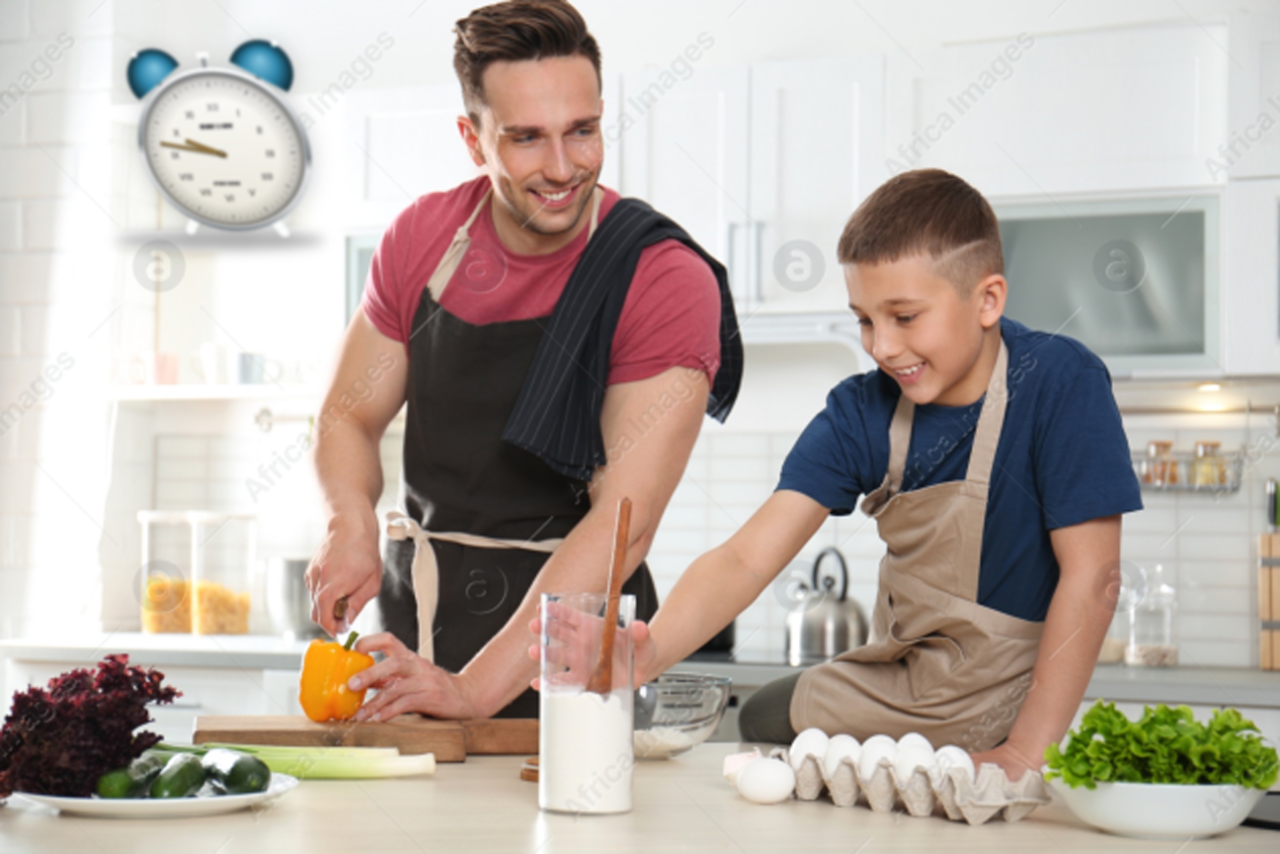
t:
9:47
